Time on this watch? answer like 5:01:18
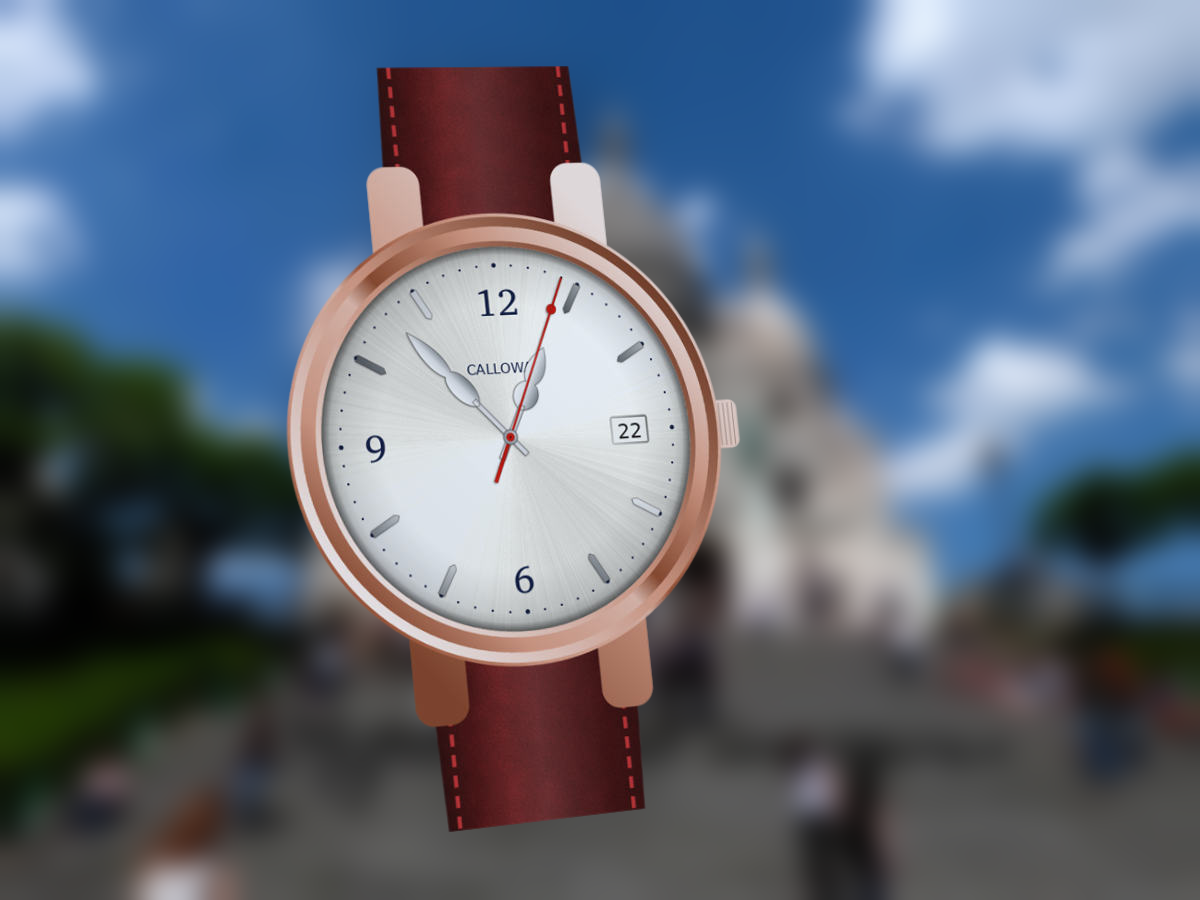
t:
12:53:04
